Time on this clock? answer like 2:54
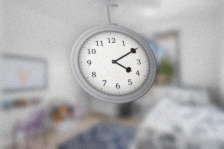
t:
4:10
